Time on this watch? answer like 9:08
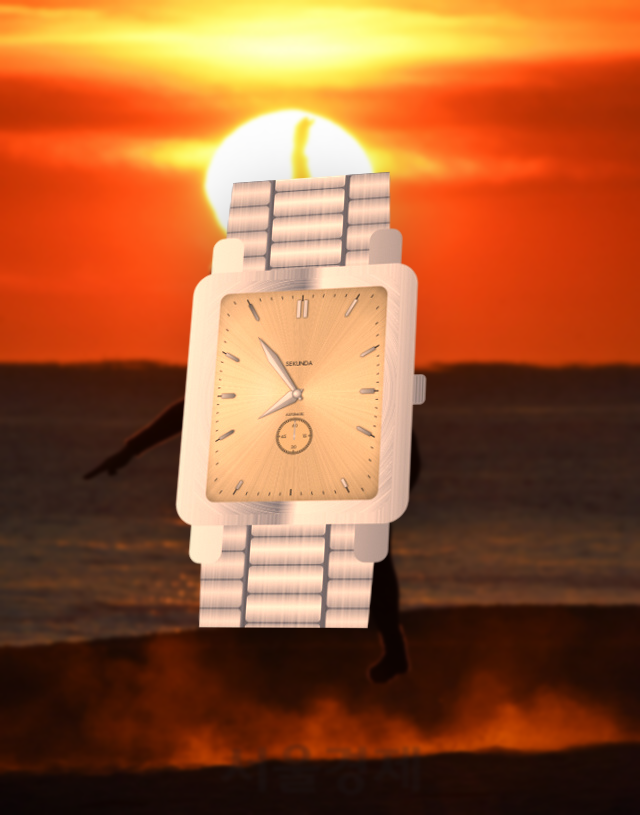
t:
7:54
